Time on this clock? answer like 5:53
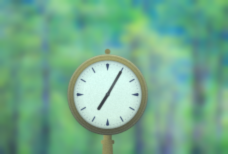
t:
7:05
